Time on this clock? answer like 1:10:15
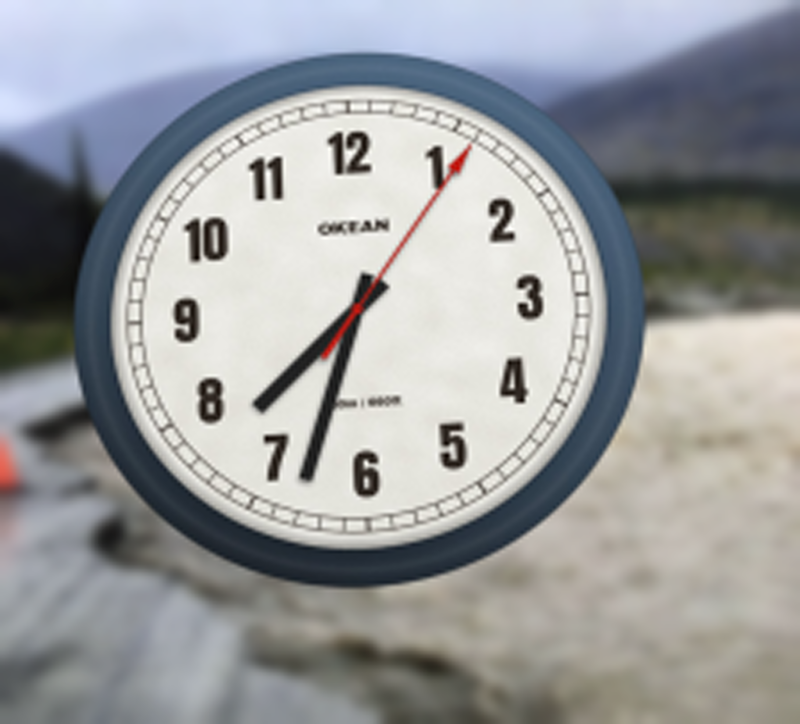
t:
7:33:06
